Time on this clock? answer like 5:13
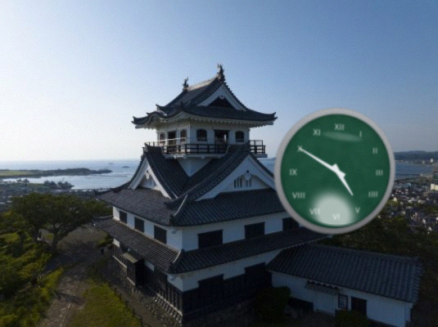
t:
4:50
